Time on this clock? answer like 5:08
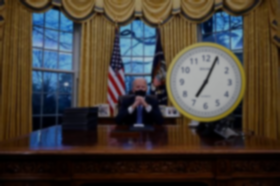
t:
7:04
